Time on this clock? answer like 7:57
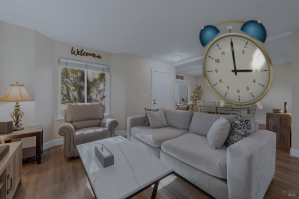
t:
3:00
